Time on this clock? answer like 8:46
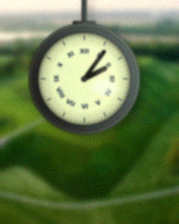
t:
2:06
